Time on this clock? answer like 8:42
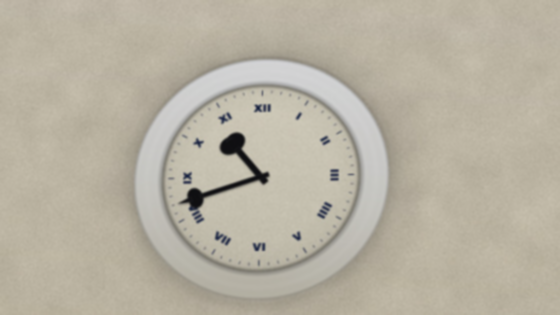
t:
10:42
